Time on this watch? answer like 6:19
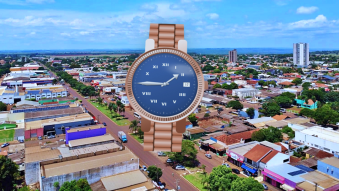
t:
1:45
